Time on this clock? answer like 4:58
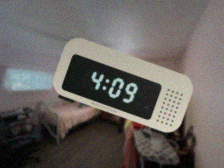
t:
4:09
